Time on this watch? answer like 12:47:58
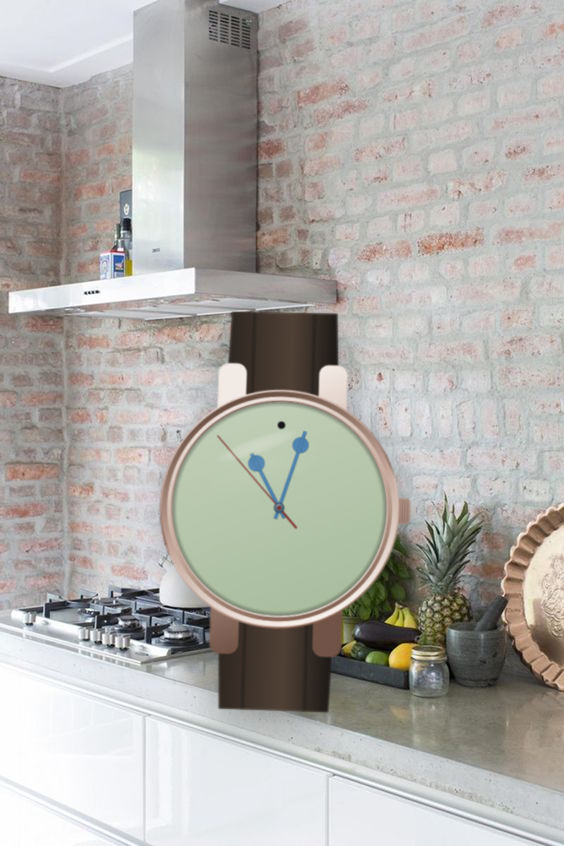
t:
11:02:53
